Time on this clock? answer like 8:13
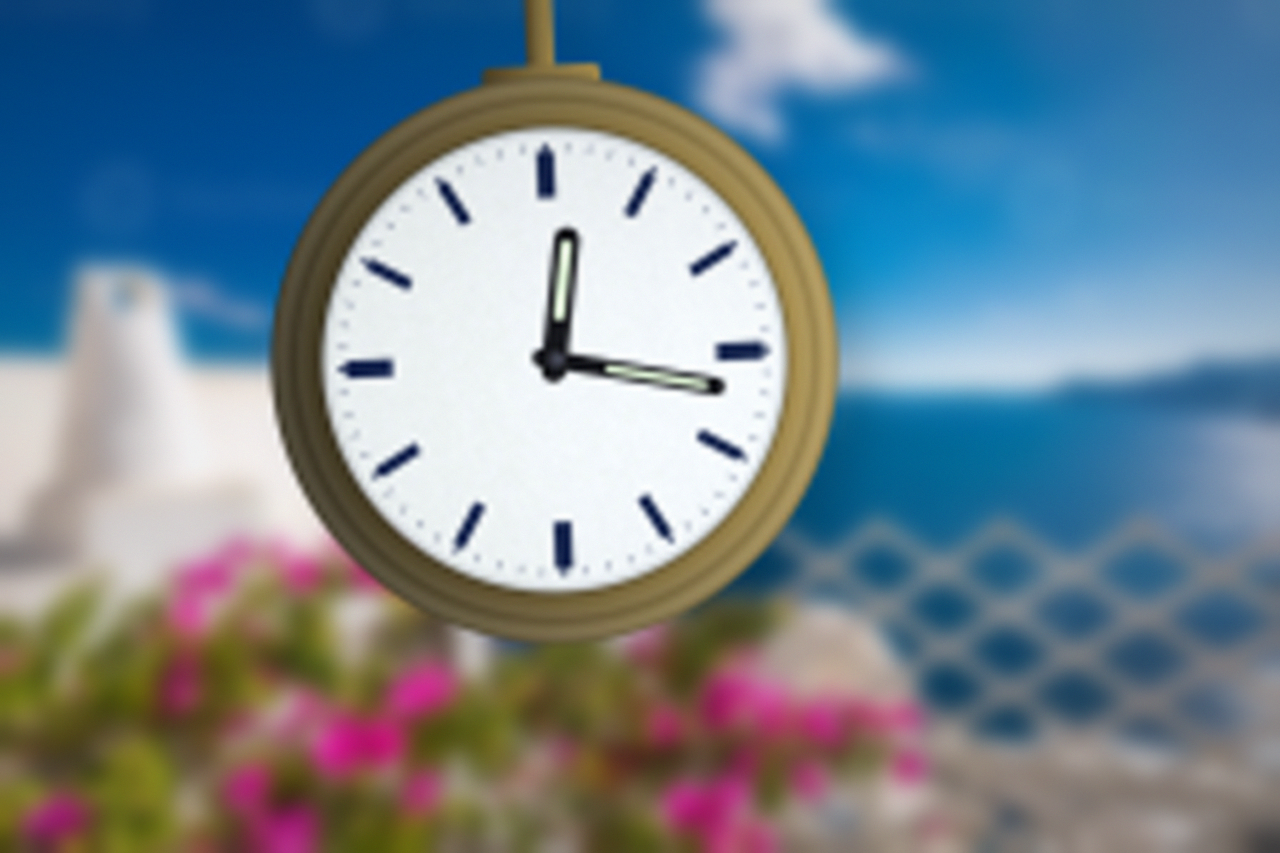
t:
12:17
